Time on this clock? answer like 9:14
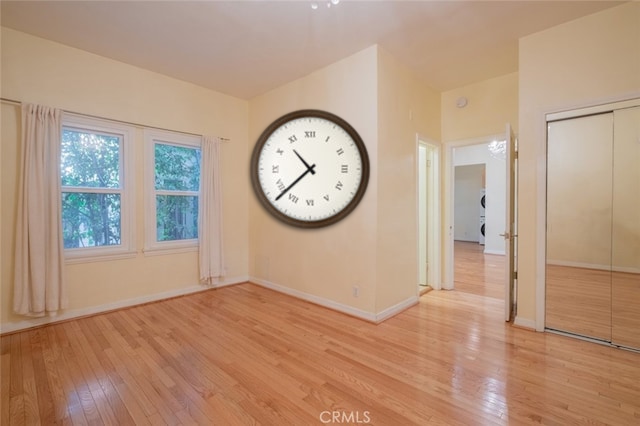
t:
10:38
